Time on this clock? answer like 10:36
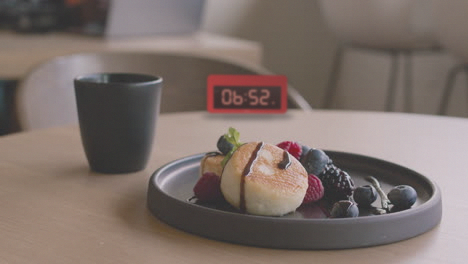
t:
6:52
